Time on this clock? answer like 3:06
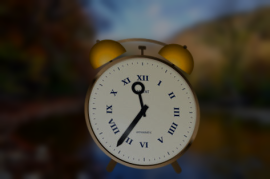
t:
11:36
